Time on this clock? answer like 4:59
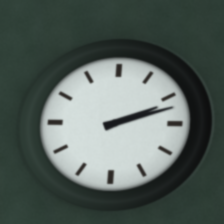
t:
2:12
